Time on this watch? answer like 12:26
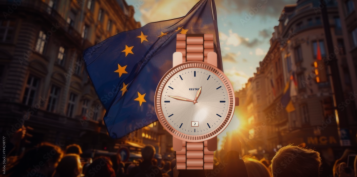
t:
12:47
